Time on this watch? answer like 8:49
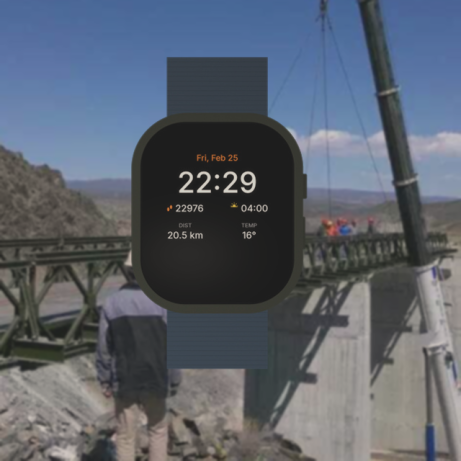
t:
22:29
